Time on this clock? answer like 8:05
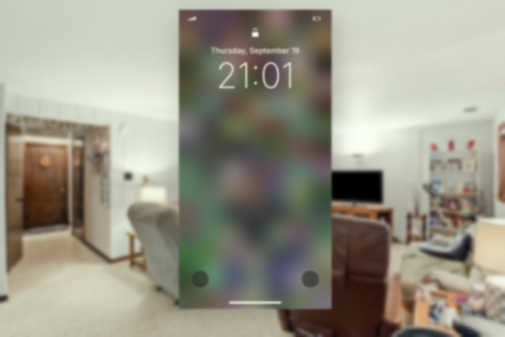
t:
21:01
